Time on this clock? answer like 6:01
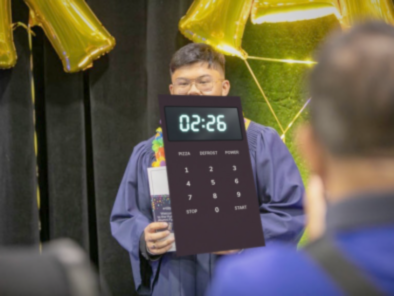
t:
2:26
